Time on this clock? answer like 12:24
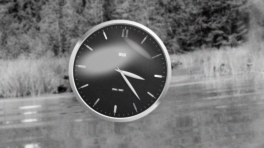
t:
3:23
